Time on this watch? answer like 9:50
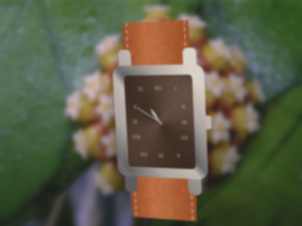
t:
10:50
